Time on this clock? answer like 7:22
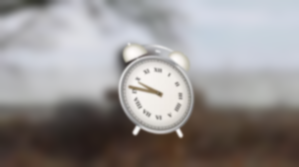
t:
9:46
